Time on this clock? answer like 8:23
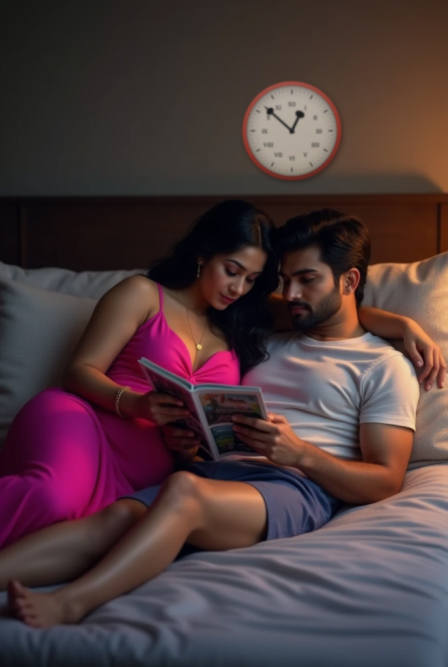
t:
12:52
